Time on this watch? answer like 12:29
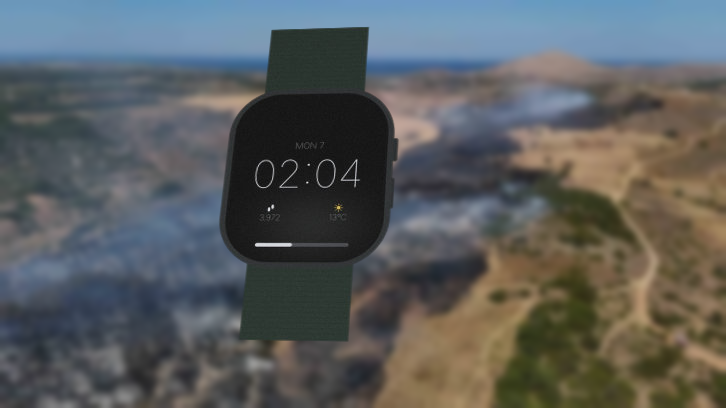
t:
2:04
